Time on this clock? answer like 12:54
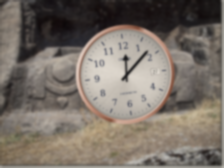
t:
12:08
